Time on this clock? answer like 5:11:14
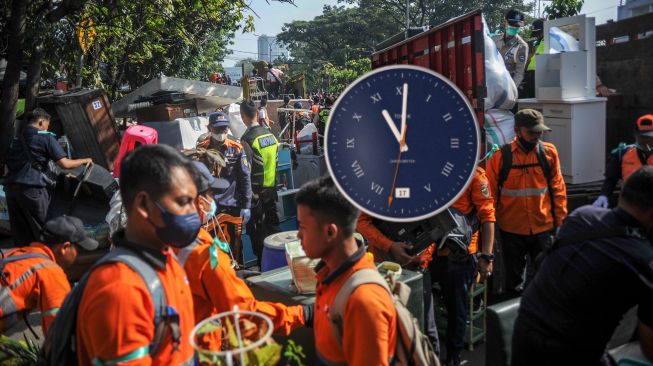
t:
11:00:32
